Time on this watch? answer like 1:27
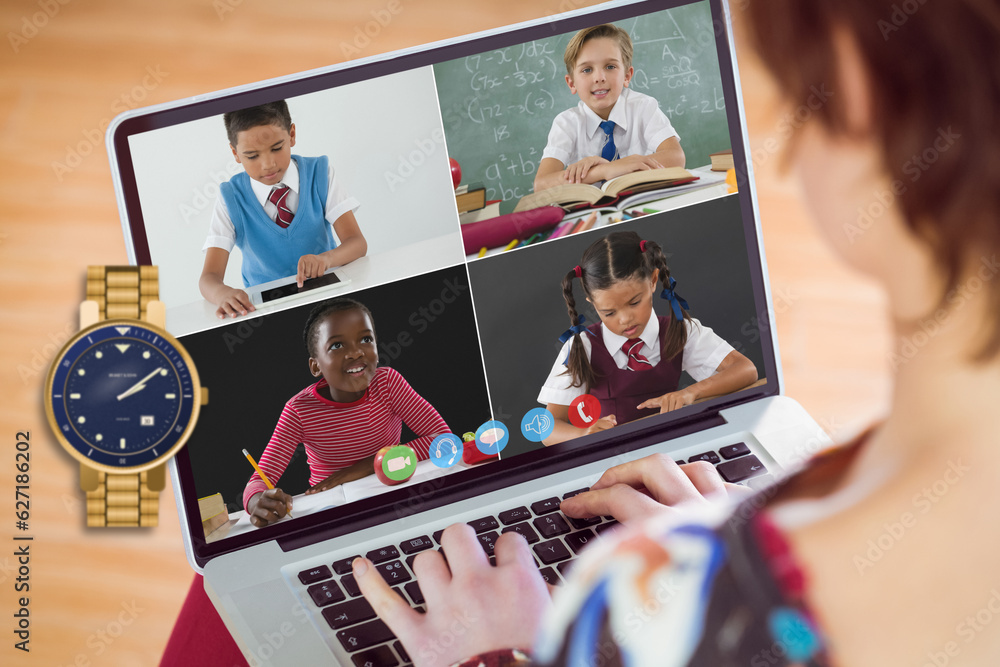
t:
2:09
